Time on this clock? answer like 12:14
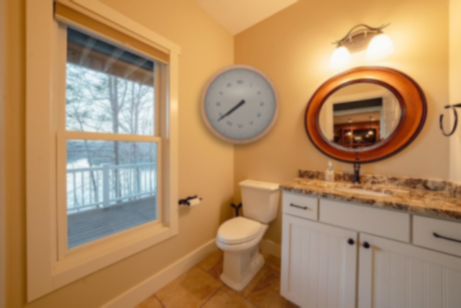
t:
7:39
